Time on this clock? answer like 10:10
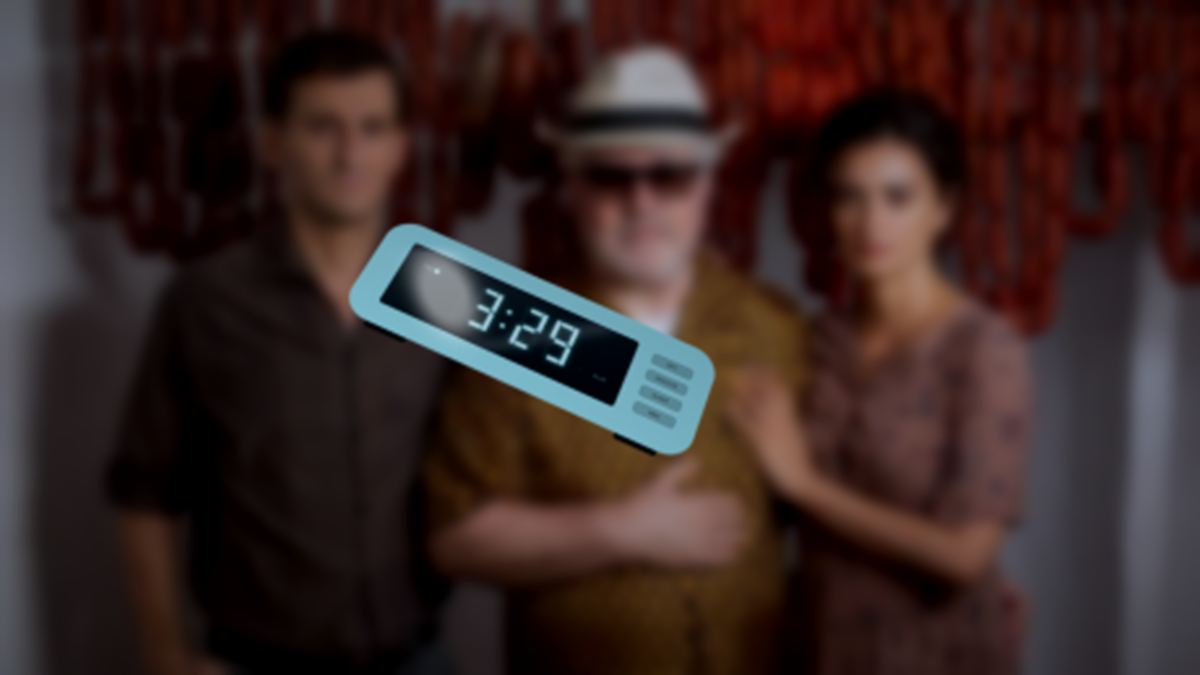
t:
3:29
